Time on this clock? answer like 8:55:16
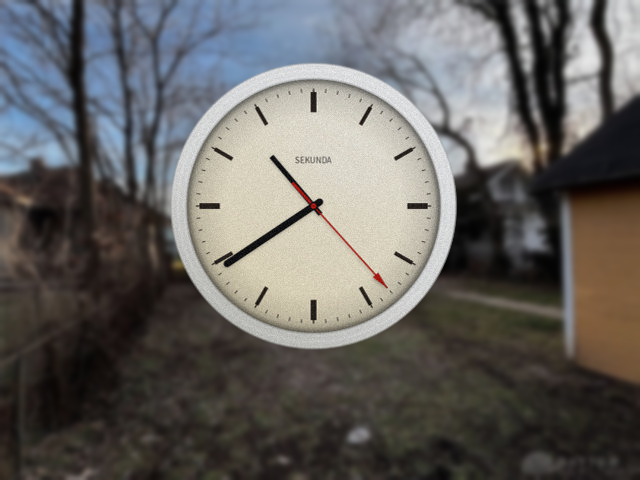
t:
10:39:23
